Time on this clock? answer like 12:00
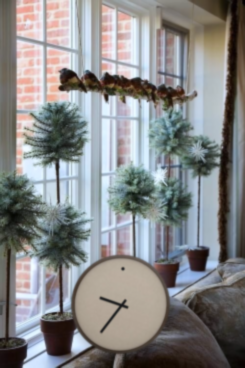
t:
9:36
